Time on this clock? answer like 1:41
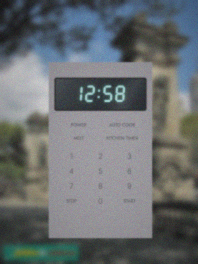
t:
12:58
